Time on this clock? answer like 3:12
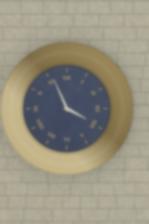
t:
3:56
